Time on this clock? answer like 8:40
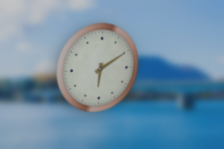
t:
6:10
